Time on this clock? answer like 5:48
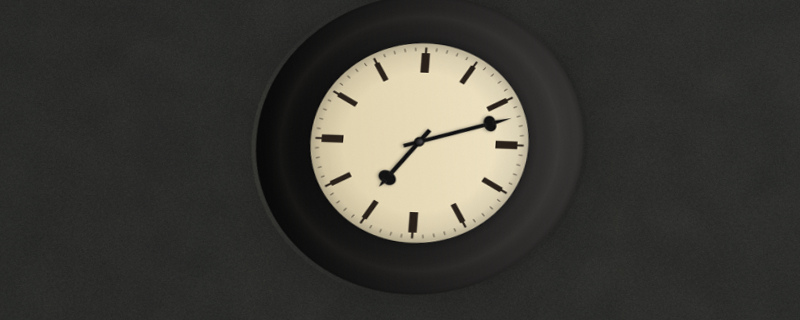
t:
7:12
